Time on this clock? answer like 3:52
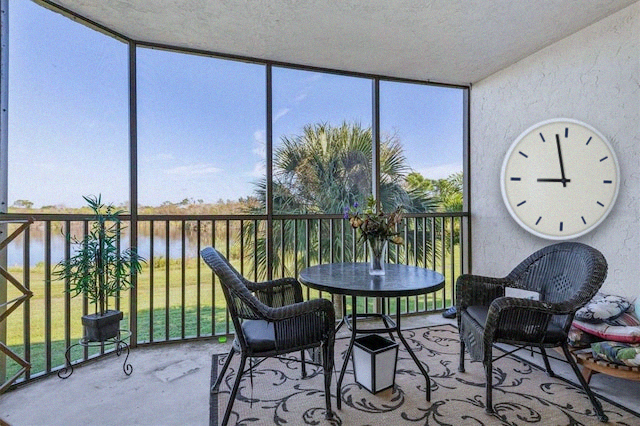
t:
8:58
